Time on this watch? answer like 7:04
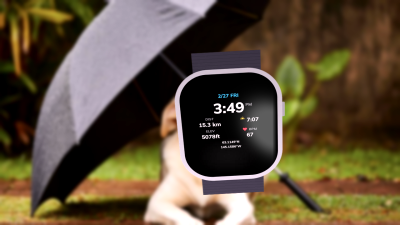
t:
3:49
